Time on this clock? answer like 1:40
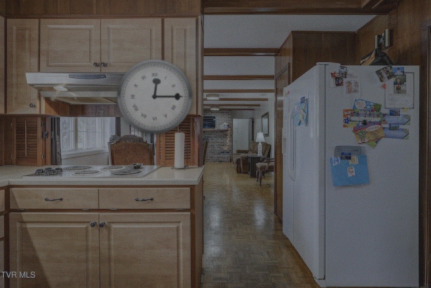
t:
12:15
